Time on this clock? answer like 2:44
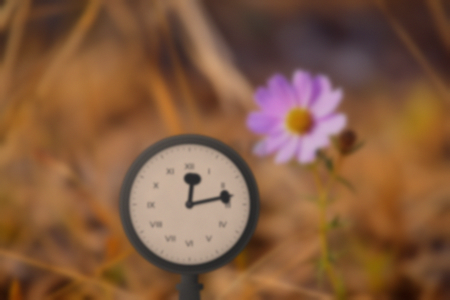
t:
12:13
